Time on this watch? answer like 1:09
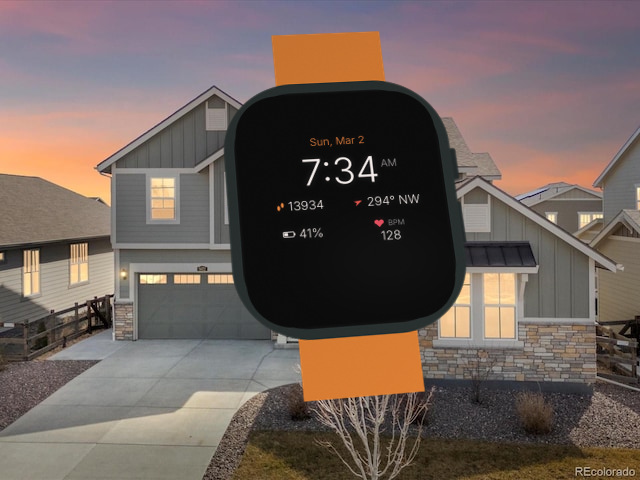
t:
7:34
